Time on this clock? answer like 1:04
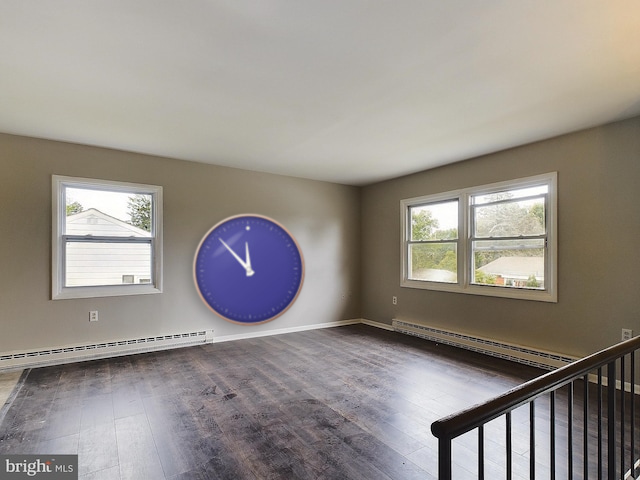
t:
11:53
